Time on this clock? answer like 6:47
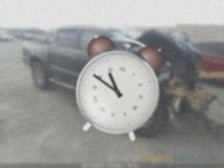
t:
10:49
